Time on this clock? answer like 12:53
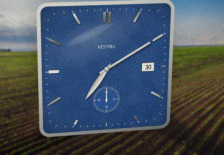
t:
7:10
